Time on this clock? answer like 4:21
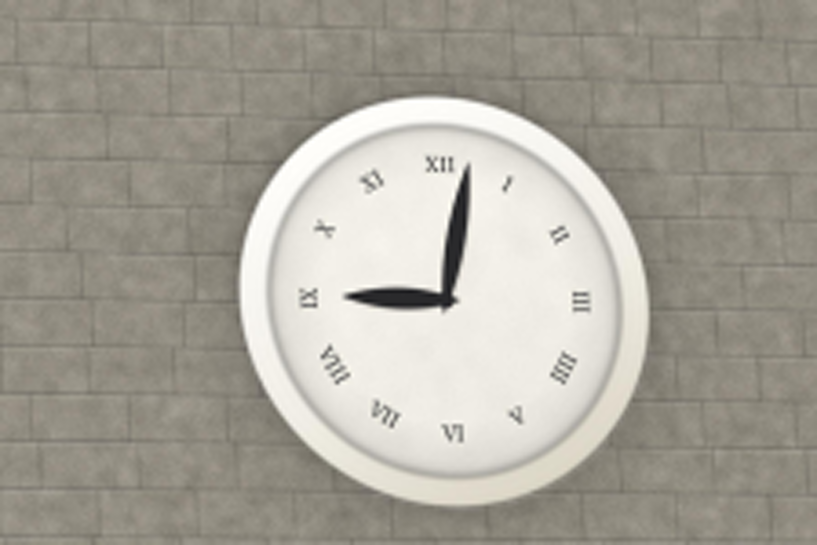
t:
9:02
